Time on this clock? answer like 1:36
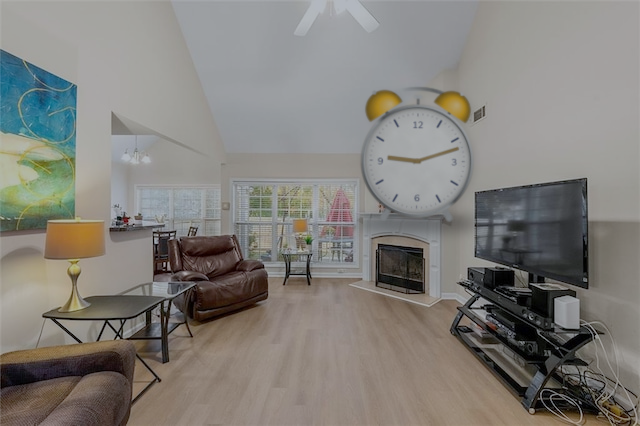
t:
9:12
